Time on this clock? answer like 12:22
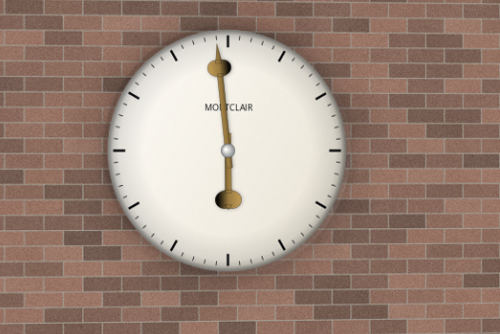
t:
5:59
